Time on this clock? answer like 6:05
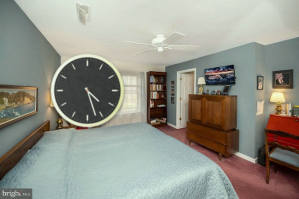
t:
4:27
